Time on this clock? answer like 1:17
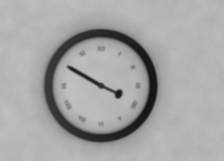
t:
3:50
